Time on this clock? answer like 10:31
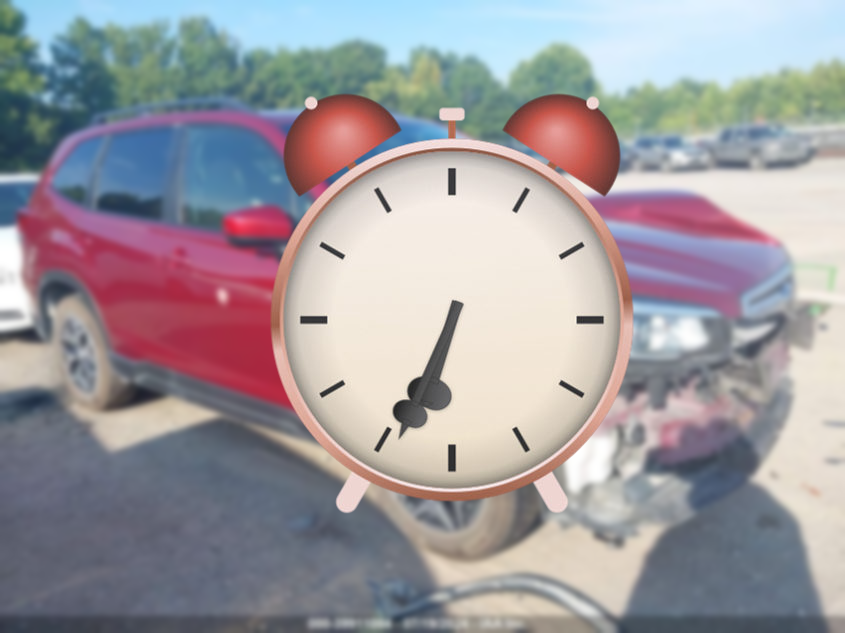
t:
6:34
